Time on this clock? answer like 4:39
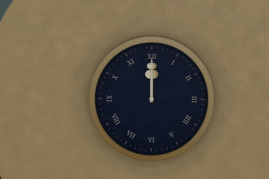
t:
12:00
